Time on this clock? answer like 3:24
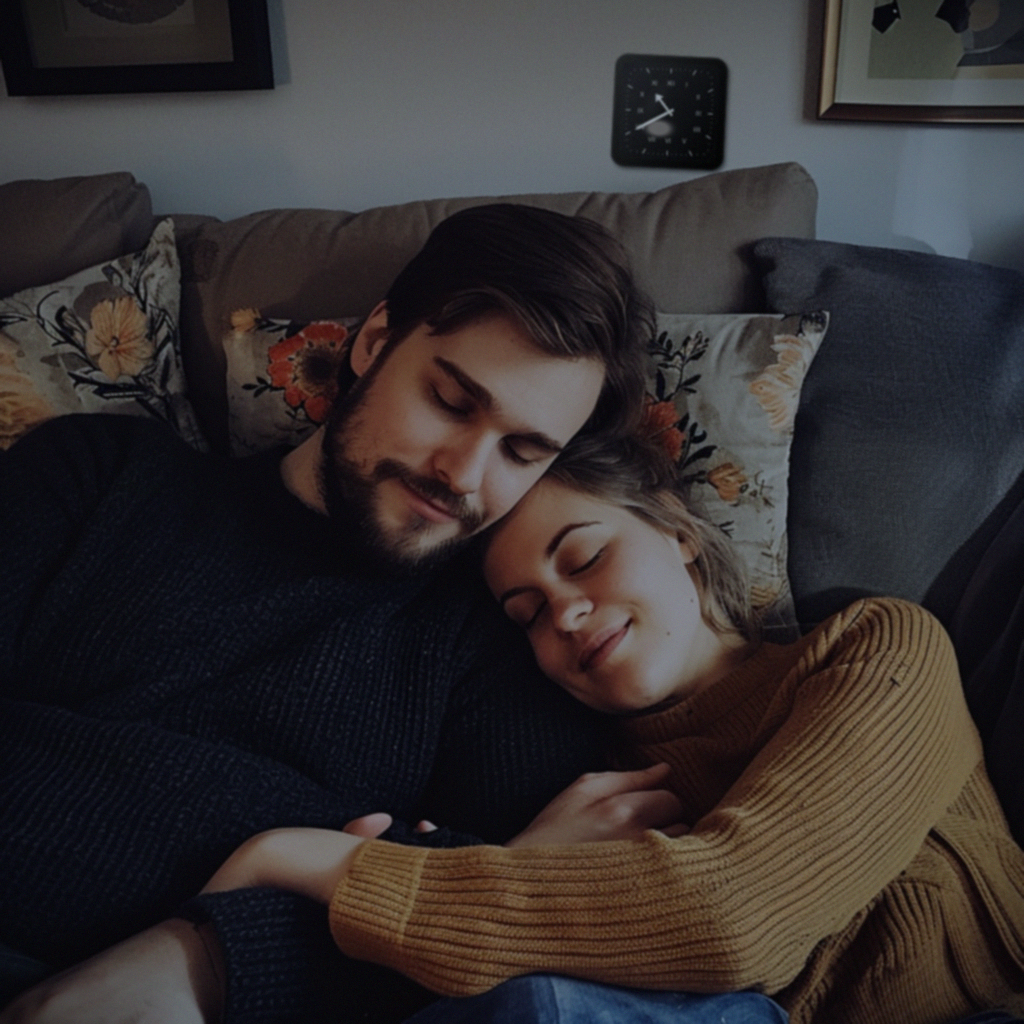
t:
10:40
